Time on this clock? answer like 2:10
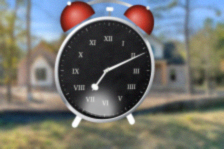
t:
7:11
